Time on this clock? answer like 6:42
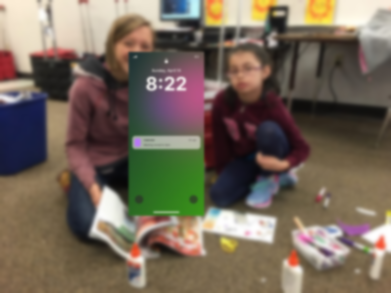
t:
8:22
